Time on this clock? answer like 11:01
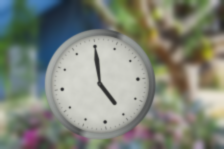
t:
5:00
